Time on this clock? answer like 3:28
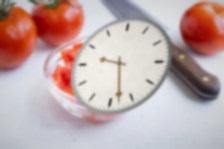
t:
9:28
